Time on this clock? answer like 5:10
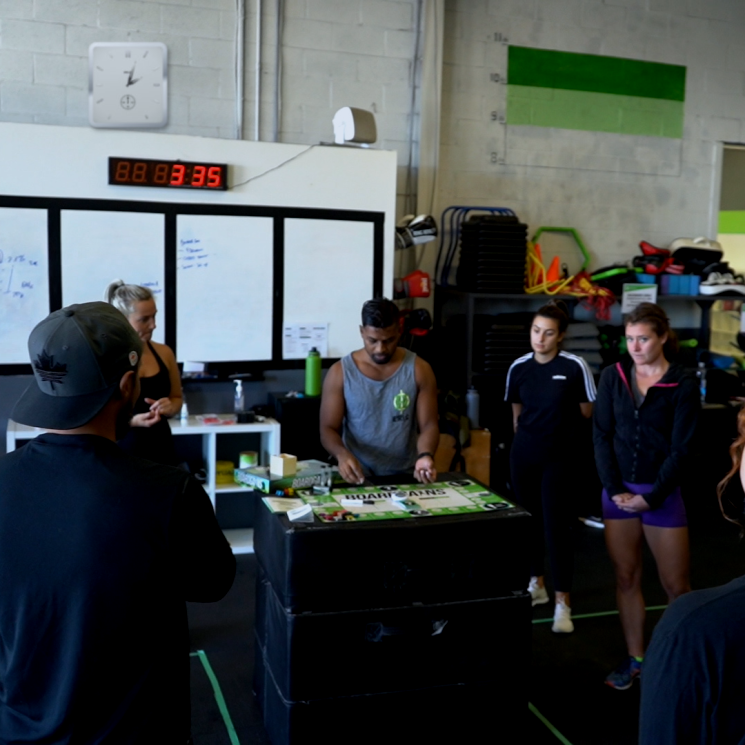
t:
2:03
